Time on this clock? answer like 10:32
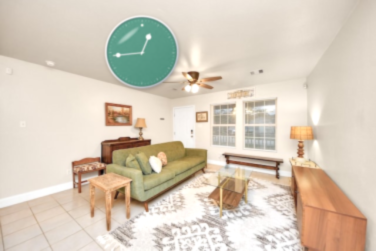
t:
12:44
